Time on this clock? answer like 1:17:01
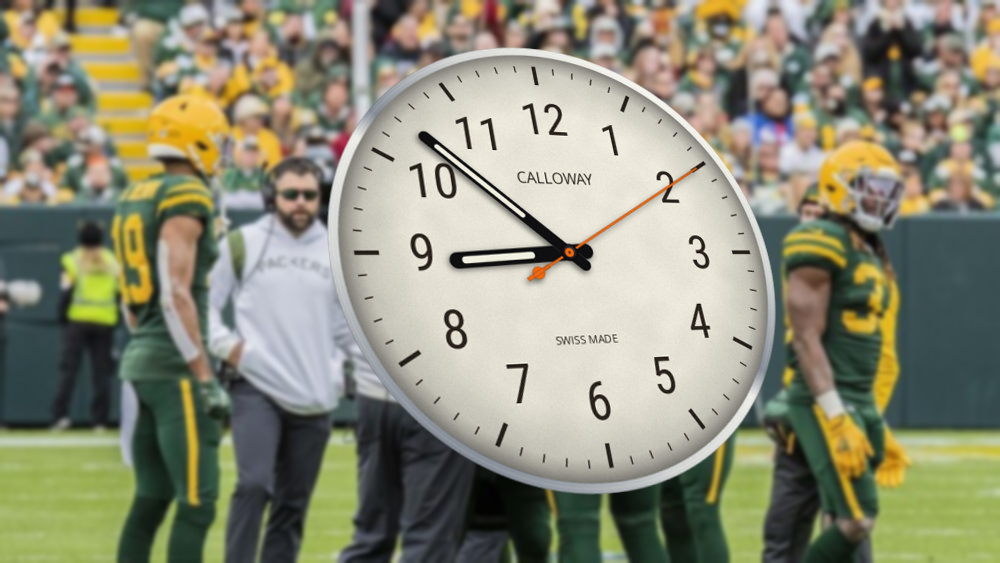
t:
8:52:10
